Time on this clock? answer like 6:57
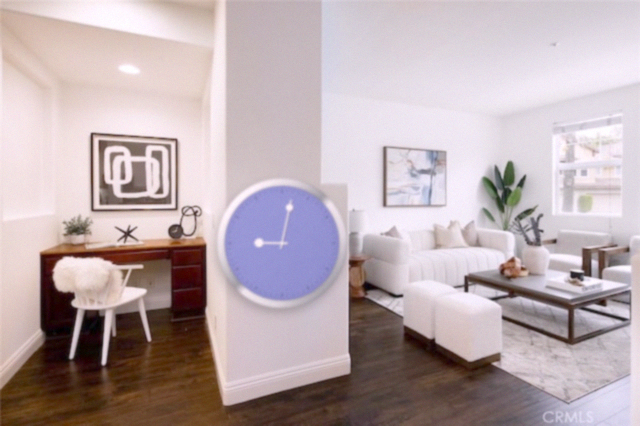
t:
9:02
